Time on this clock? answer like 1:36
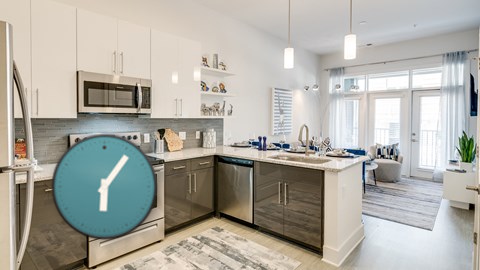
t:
6:06
